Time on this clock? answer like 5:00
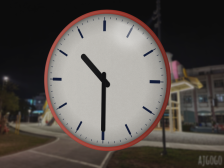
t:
10:30
